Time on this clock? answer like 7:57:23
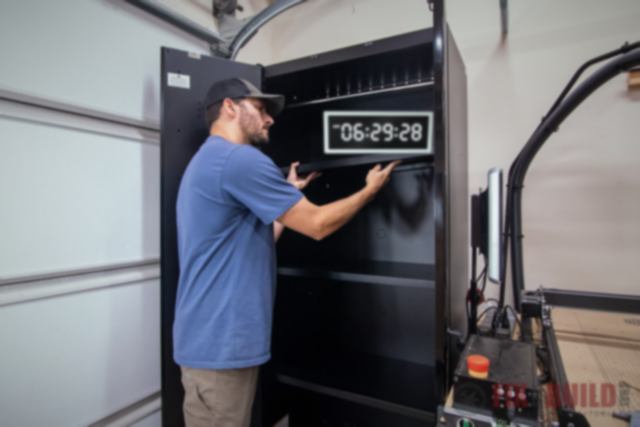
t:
6:29:28
